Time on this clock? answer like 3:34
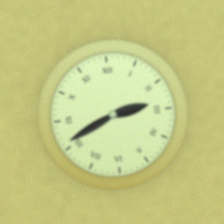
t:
2:41
